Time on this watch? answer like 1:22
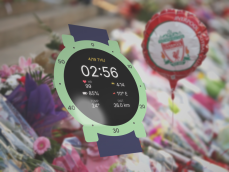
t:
2:56
